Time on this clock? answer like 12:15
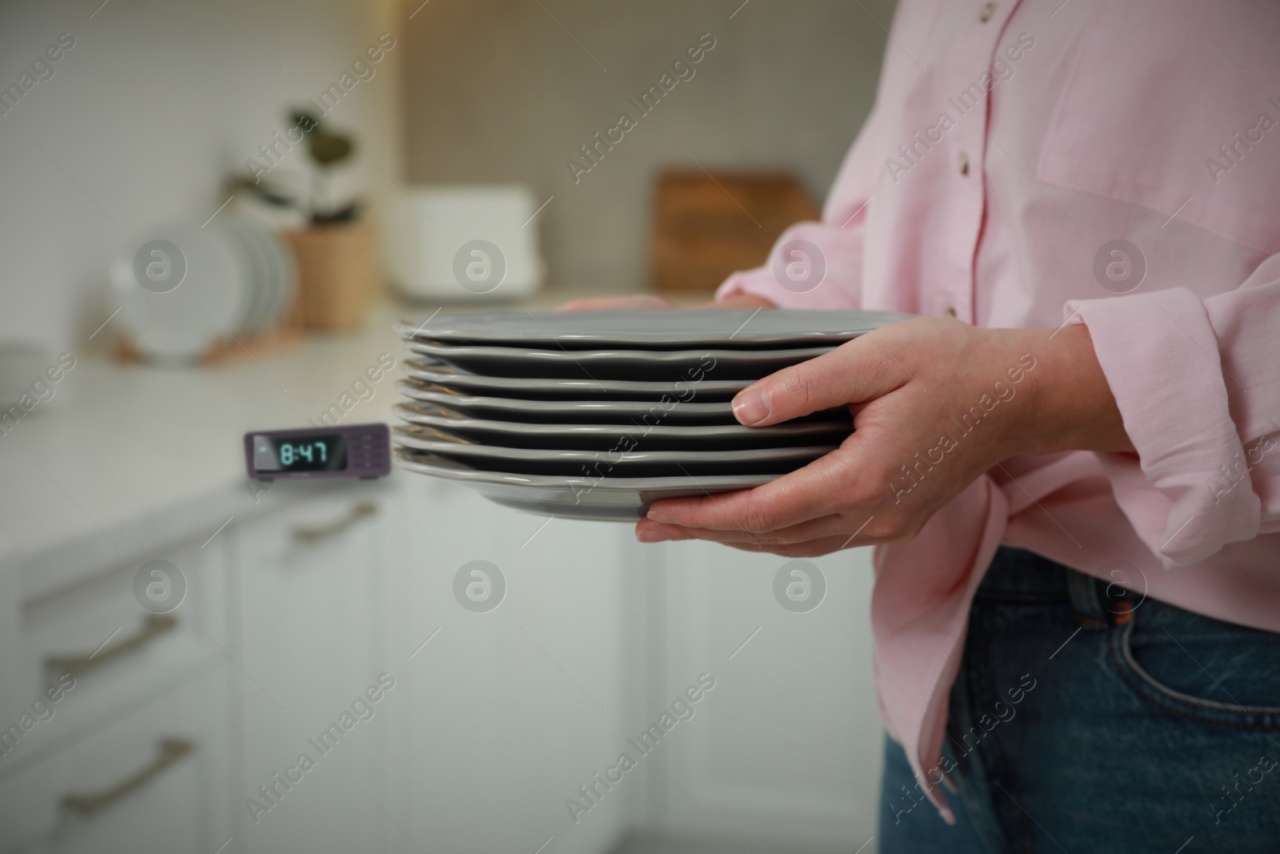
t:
8:47
